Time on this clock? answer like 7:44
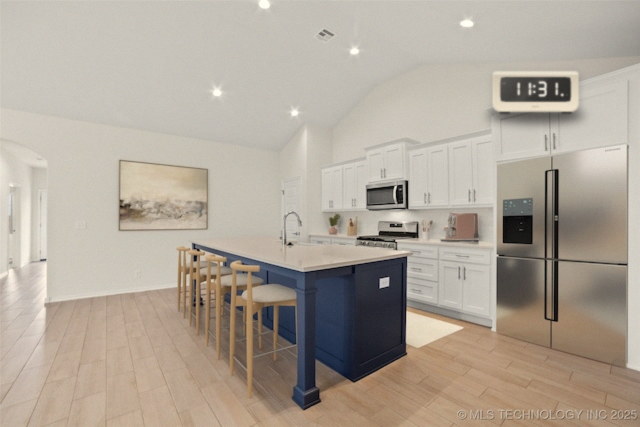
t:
11:31
